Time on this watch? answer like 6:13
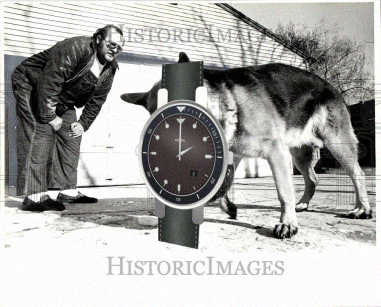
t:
2:00
